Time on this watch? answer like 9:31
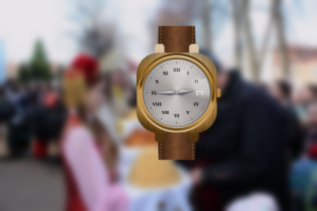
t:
2:45
